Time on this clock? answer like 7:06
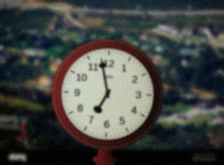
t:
6:58
